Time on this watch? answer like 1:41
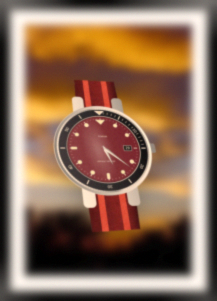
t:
5:22
